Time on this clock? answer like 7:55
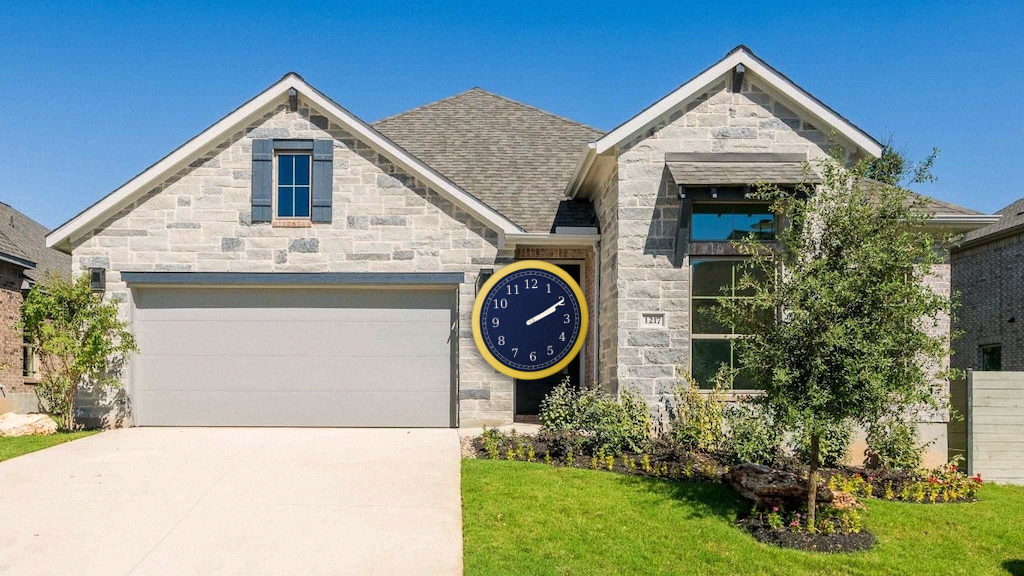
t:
2:10
